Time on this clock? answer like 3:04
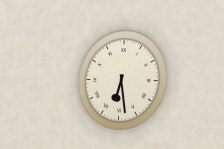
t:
6:28
